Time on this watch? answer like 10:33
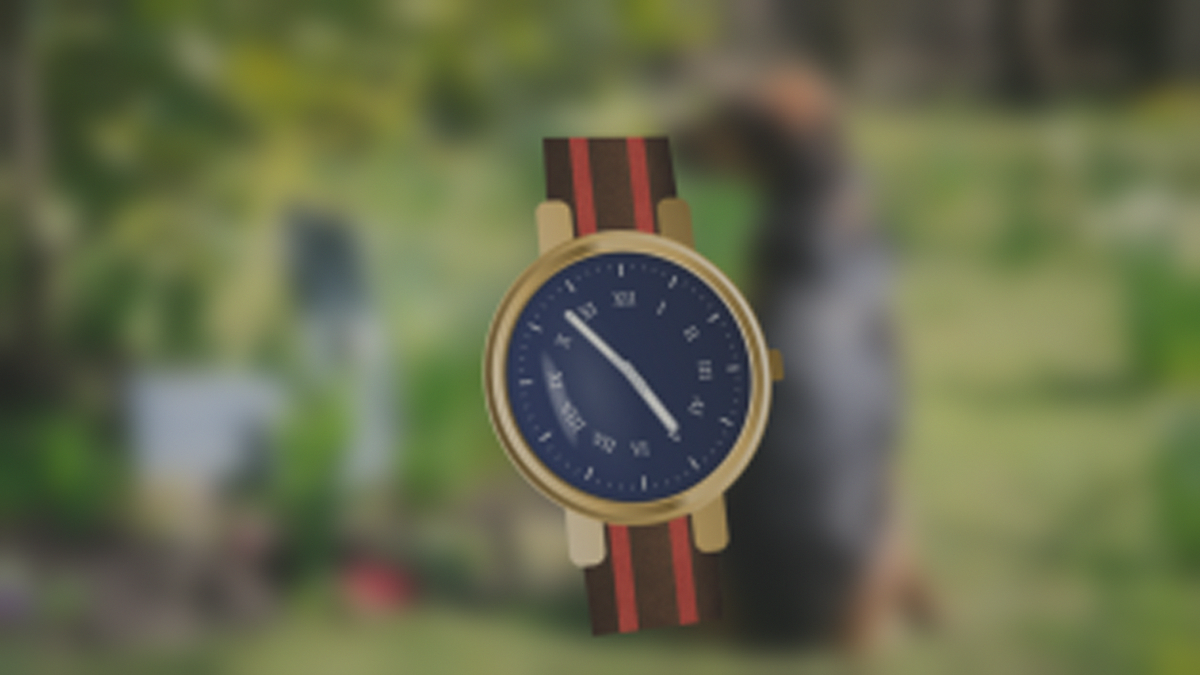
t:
4:53
